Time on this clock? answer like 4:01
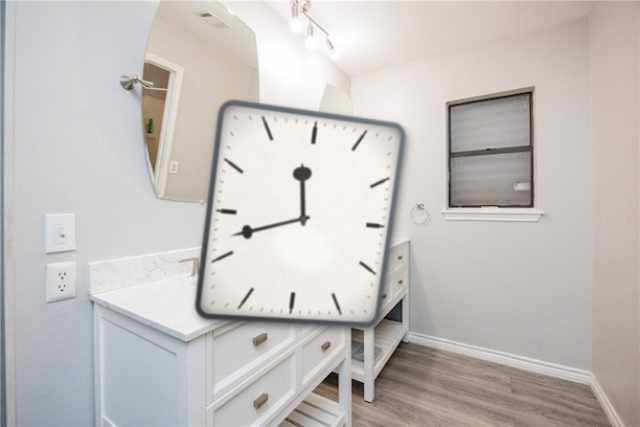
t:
11:42
